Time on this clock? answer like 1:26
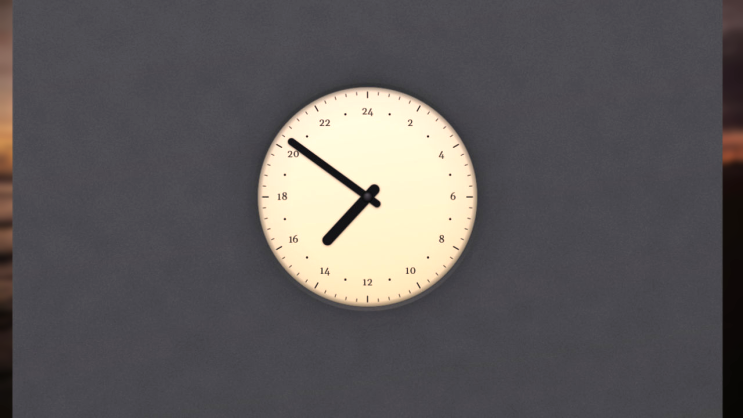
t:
14:51
